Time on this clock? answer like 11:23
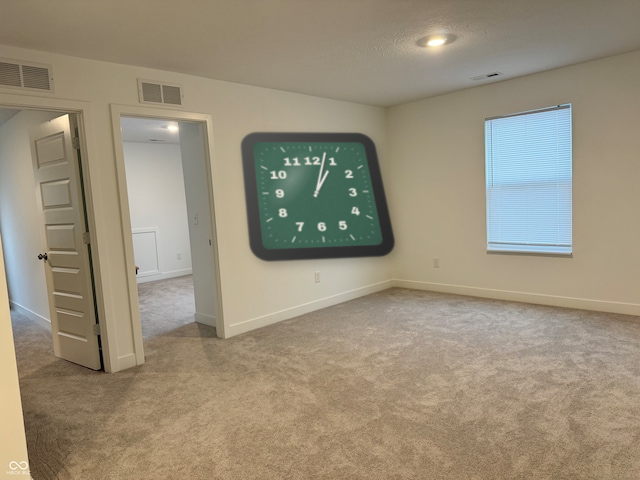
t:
1:03
